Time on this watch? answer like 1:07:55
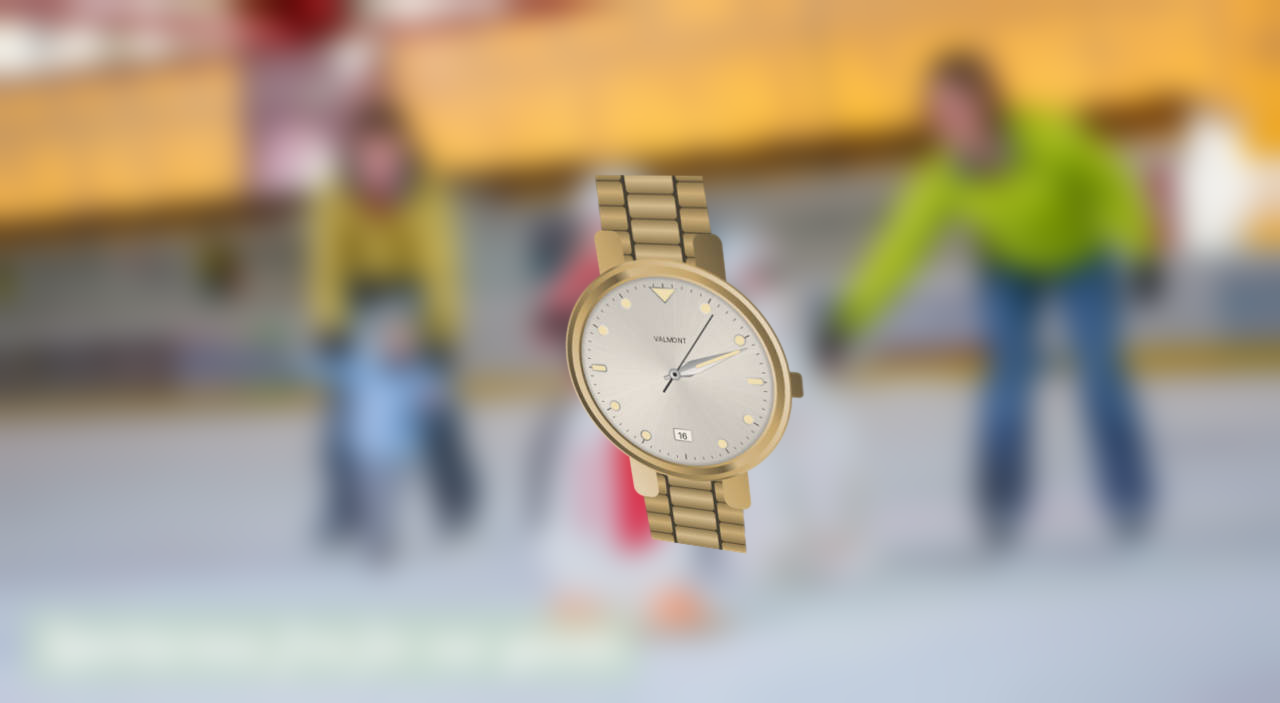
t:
2:11:06
